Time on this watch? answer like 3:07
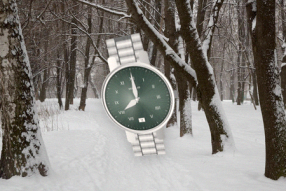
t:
8:00
